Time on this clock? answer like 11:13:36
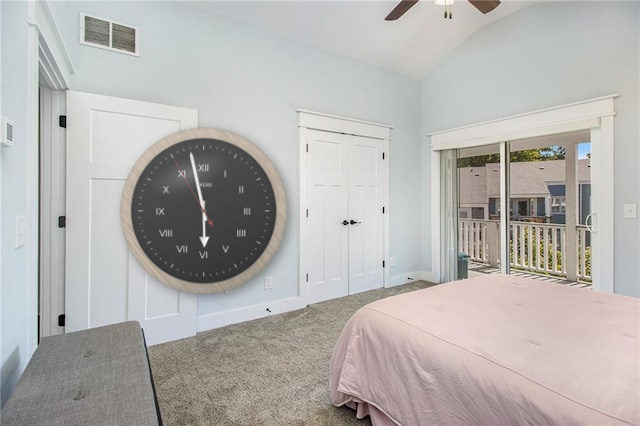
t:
5:57:55
